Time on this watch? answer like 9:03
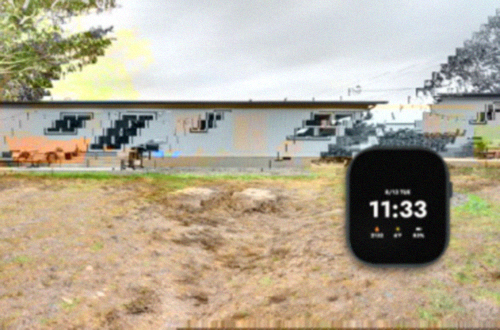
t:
11:33
